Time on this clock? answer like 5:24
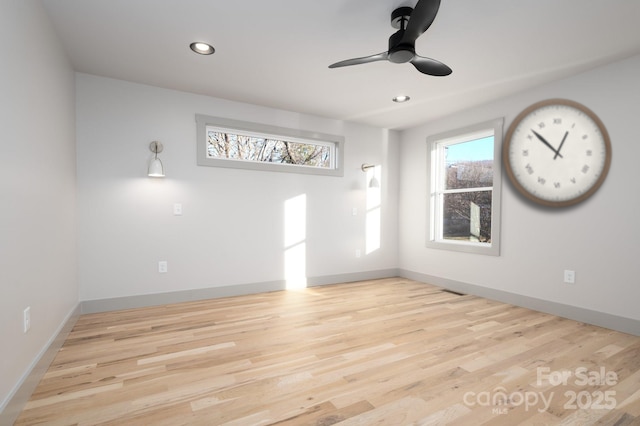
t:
12:52
